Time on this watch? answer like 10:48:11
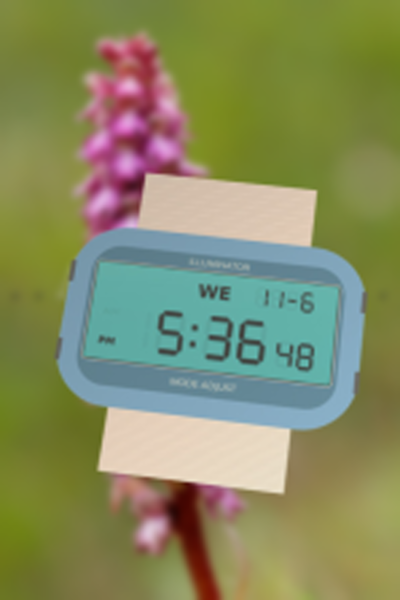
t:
5:36:48
